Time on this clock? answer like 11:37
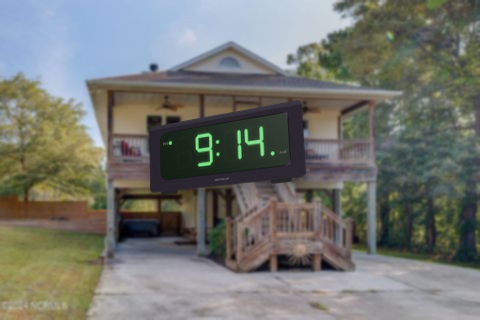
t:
9:14
